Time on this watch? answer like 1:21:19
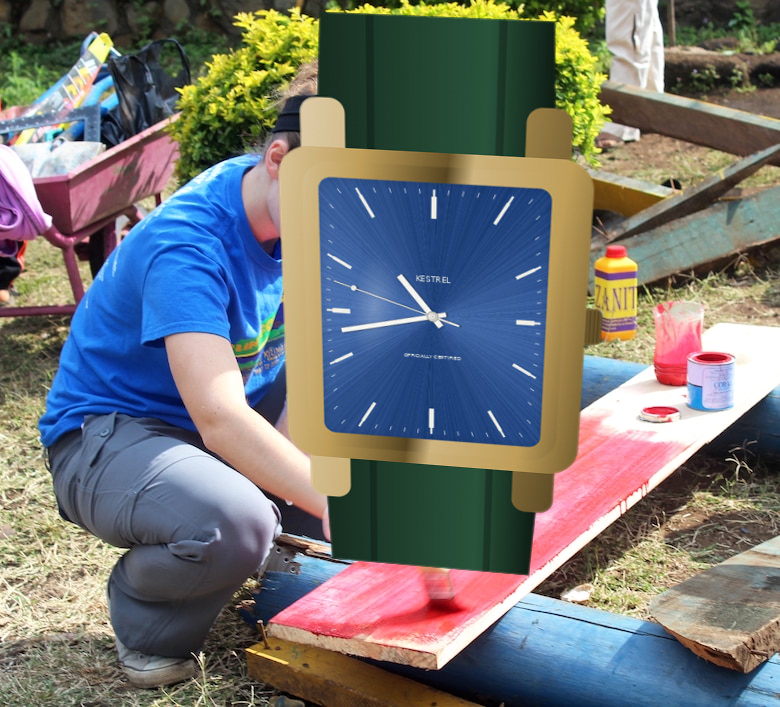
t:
10:42:48
